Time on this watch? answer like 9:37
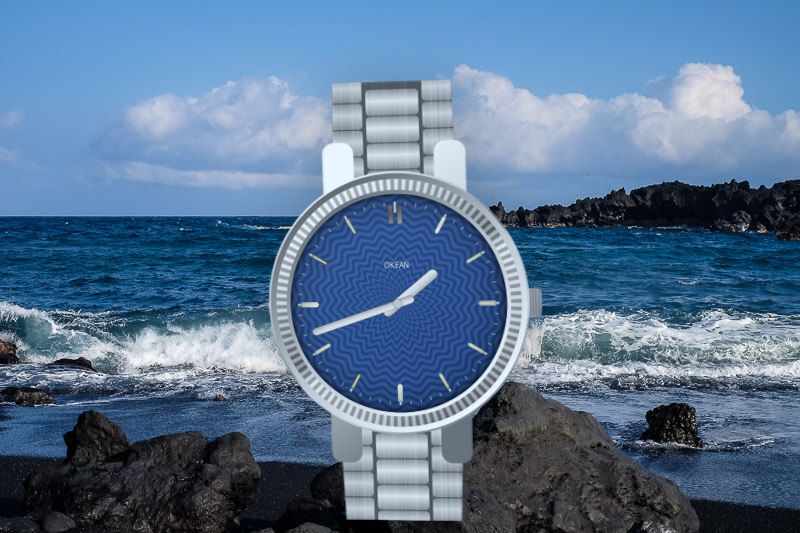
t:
1:42
